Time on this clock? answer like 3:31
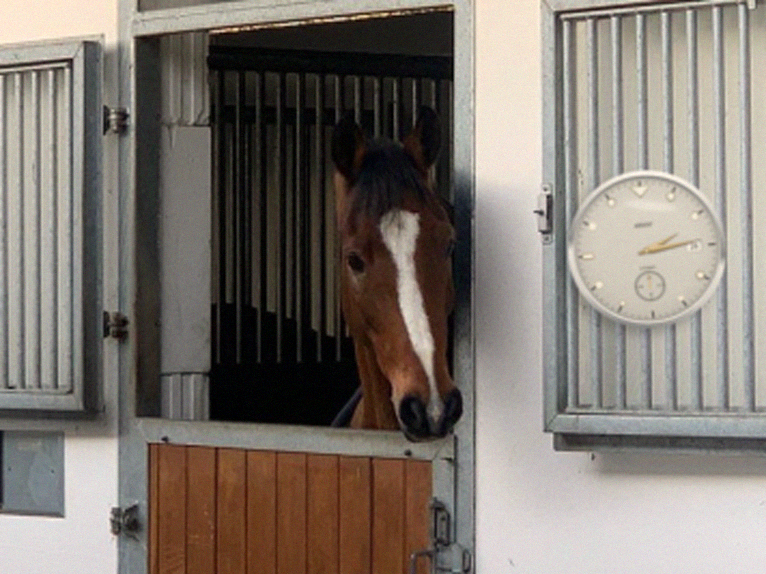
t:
2:14
